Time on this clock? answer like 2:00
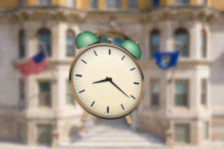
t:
8:21
